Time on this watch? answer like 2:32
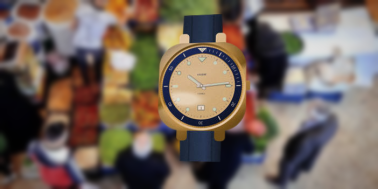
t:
10:14
